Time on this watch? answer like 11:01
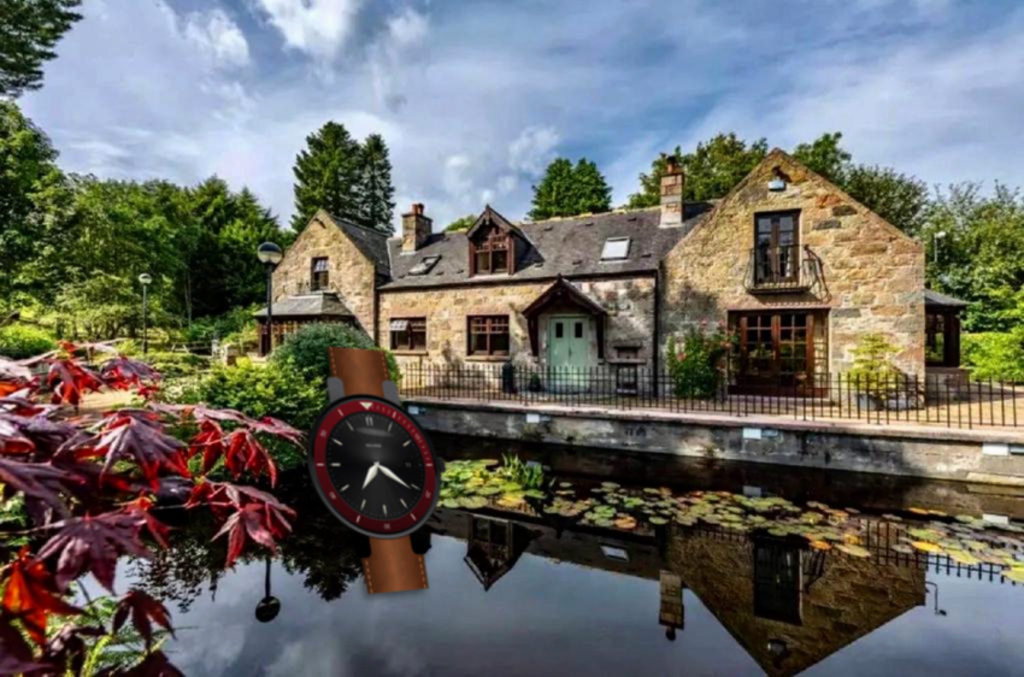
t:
7:21
